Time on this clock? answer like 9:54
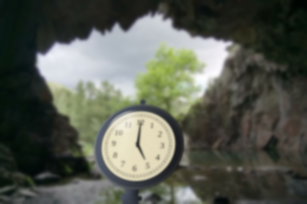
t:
5:00
